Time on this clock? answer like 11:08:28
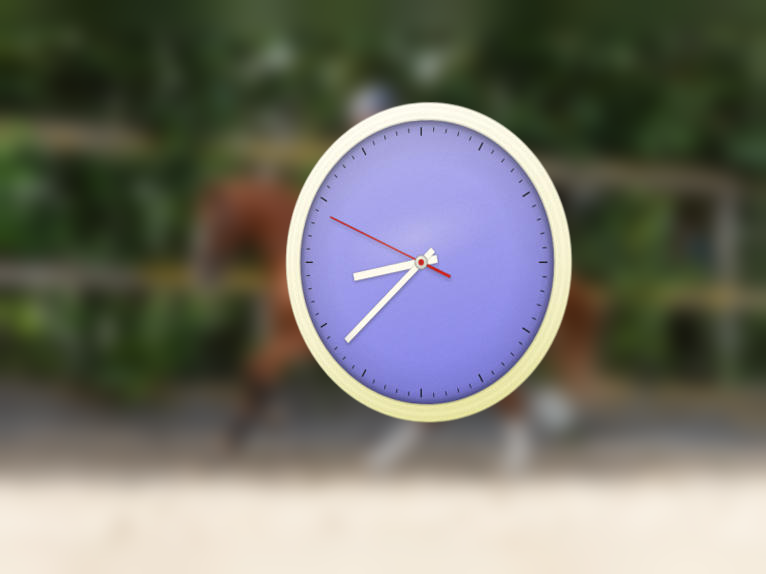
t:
8:37:49
